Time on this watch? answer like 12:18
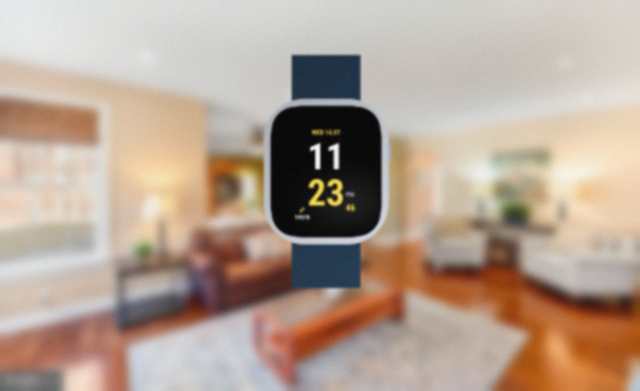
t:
11:23
